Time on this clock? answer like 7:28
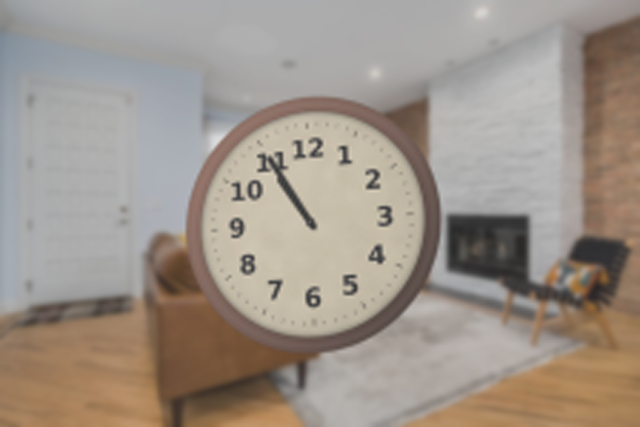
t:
10:55
